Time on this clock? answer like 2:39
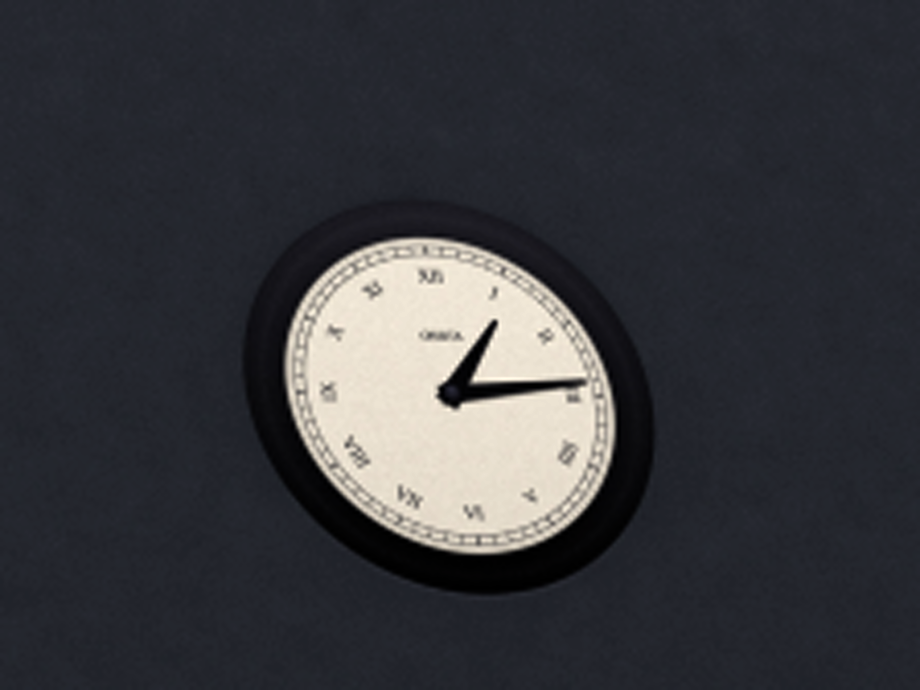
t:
1:14
